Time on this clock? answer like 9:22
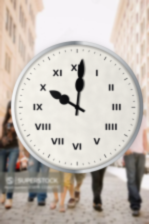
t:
10:01
